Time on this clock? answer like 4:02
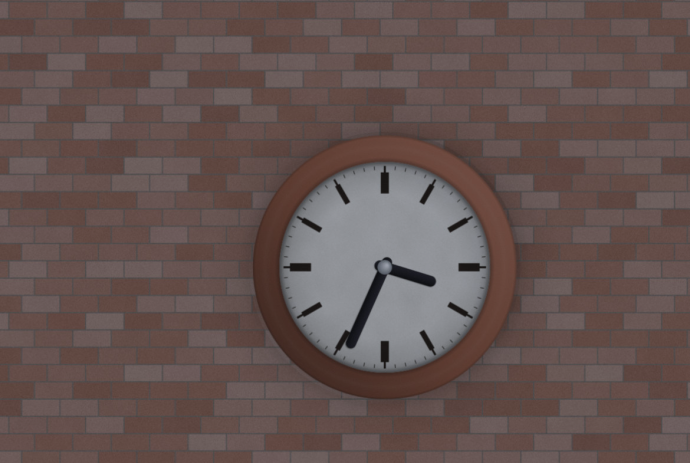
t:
3:34
